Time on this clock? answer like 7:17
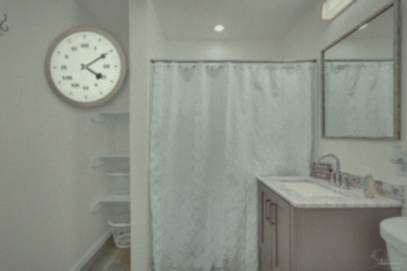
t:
4:10
